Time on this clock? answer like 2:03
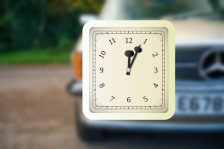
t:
12:04
